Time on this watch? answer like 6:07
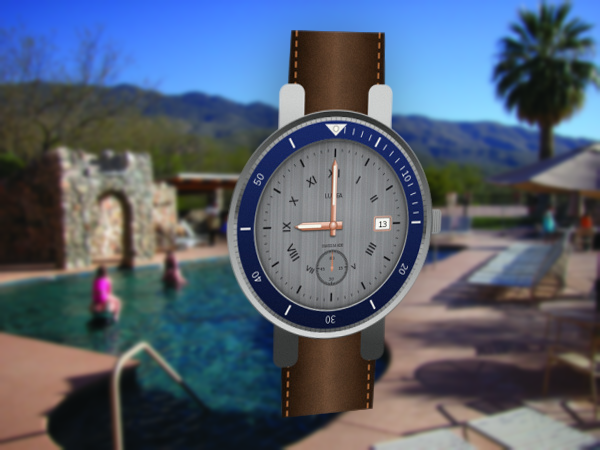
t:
9:00
